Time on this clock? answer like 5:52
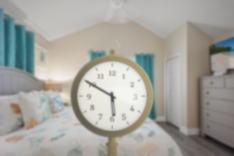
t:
5:50
